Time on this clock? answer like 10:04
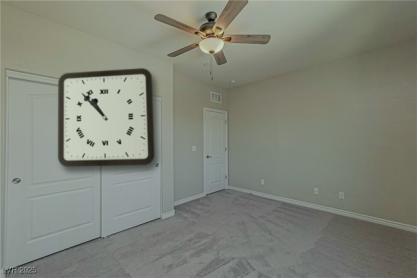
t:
10:53
